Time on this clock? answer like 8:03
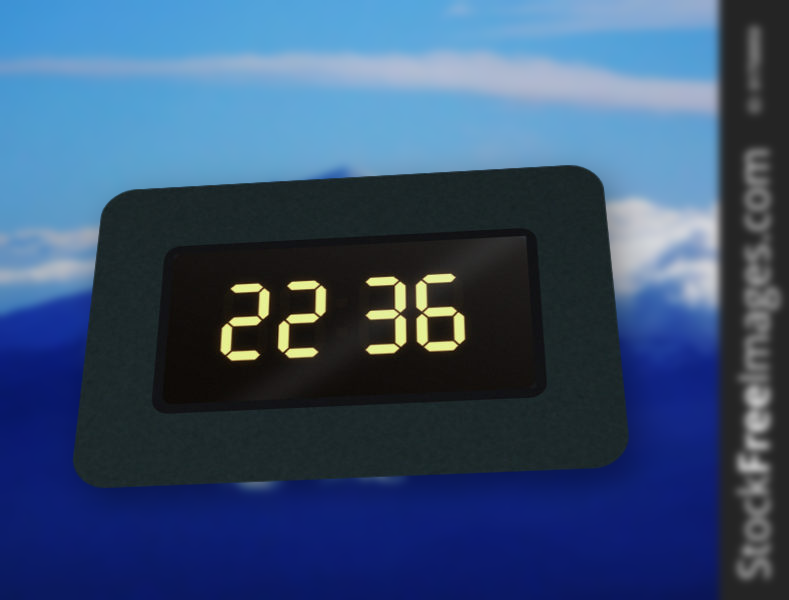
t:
22:36
